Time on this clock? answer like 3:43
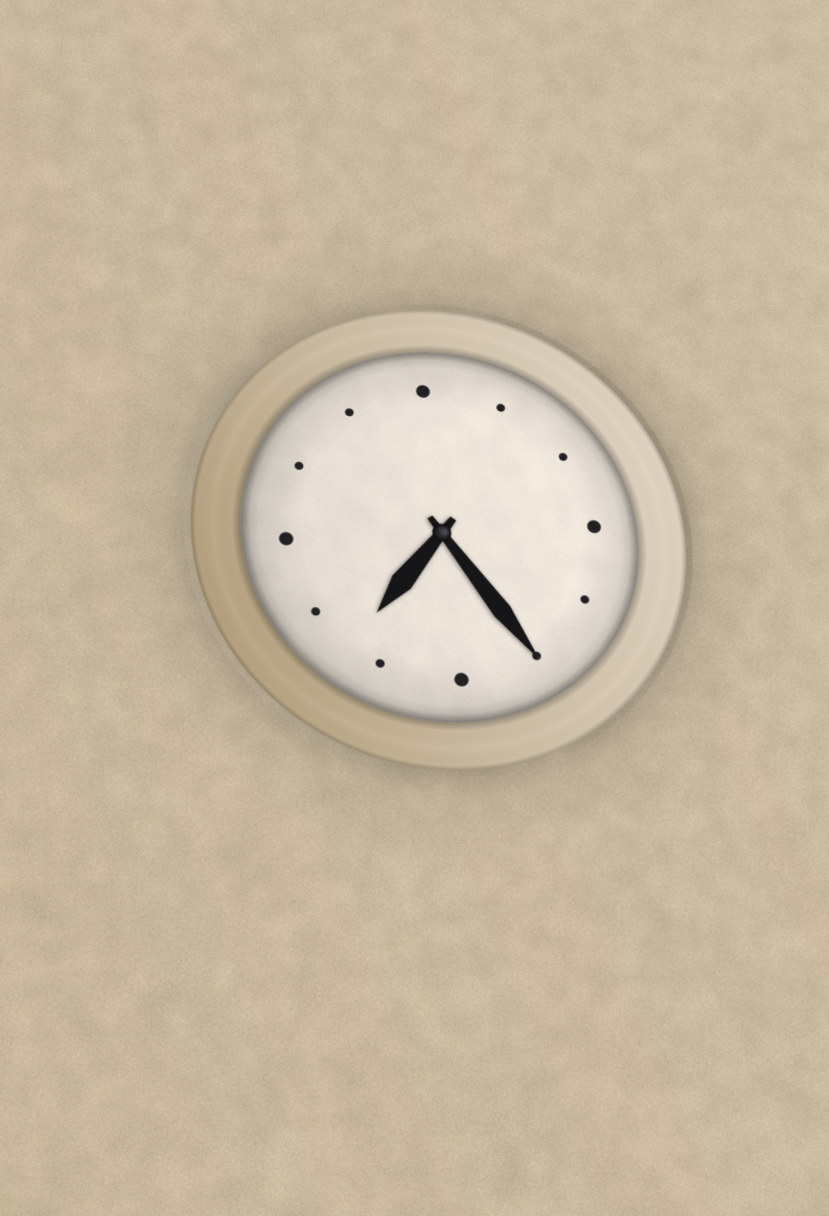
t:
7:25
